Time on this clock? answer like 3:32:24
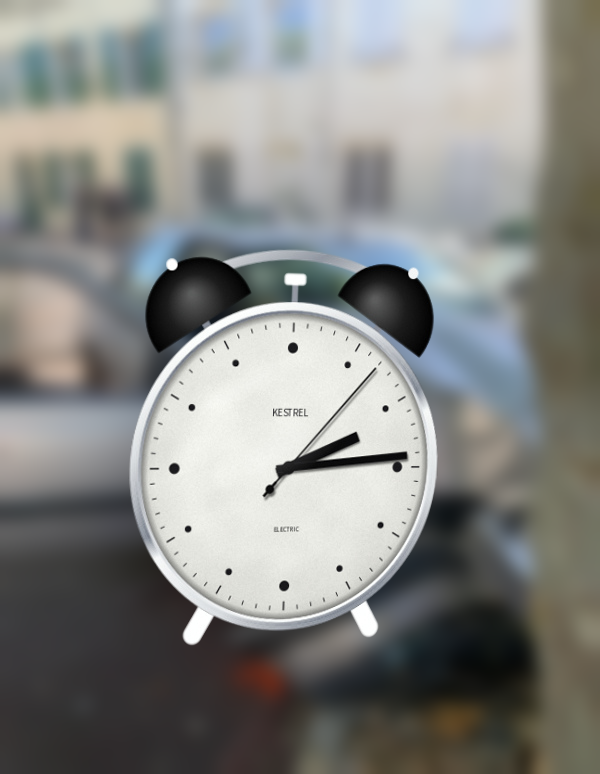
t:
2:14:07
